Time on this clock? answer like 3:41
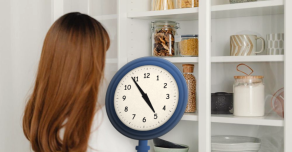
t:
4:54
